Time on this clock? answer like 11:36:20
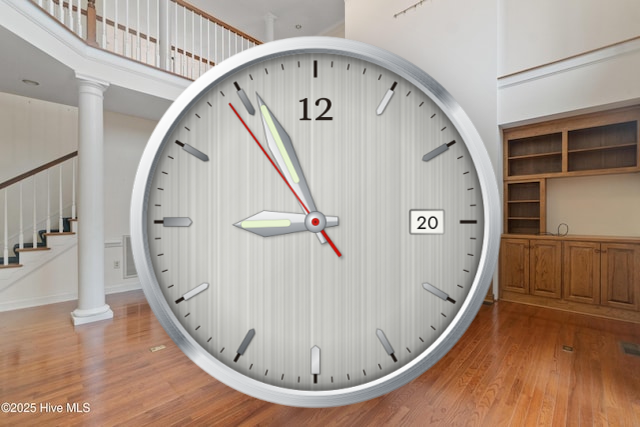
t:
8:55:54
